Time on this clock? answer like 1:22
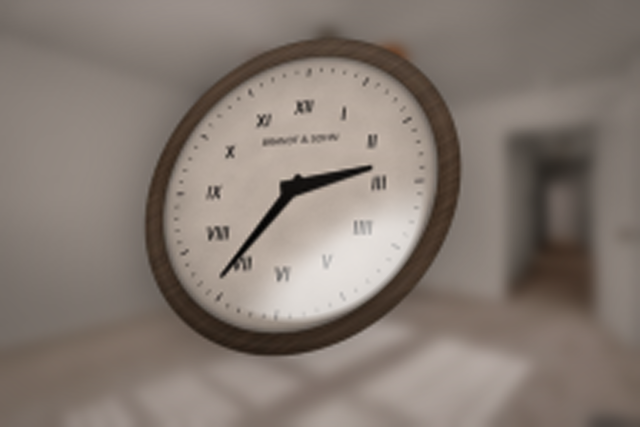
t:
2:36
